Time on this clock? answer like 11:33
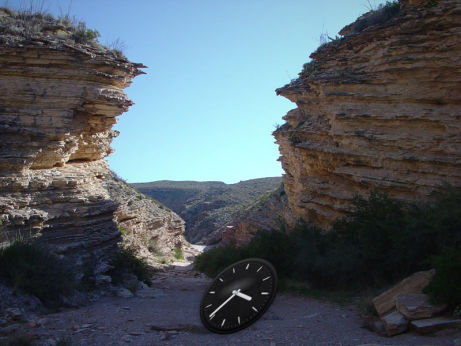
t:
3:36
